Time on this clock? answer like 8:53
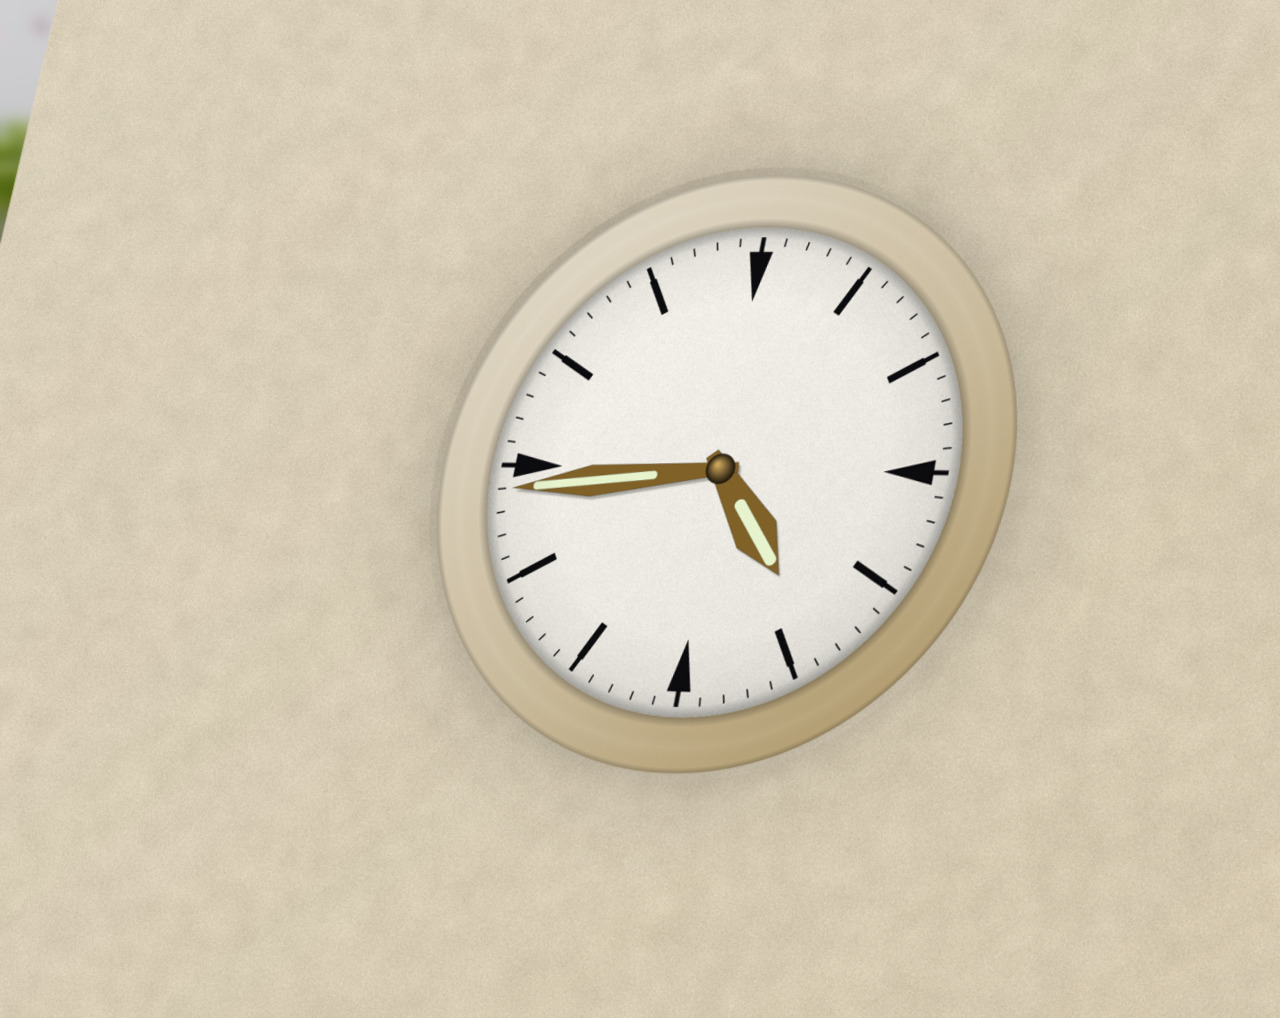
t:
4:44
